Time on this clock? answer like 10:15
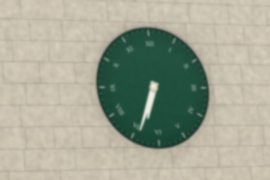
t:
6:34
